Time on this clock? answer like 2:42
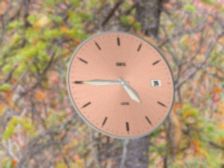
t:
4:45
